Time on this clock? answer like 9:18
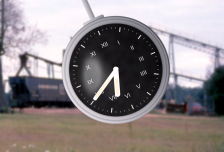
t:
6:40
